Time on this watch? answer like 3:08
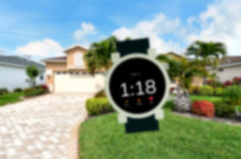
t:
1:18
